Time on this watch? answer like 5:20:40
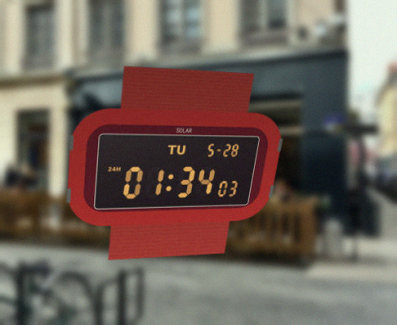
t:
1:34:03
